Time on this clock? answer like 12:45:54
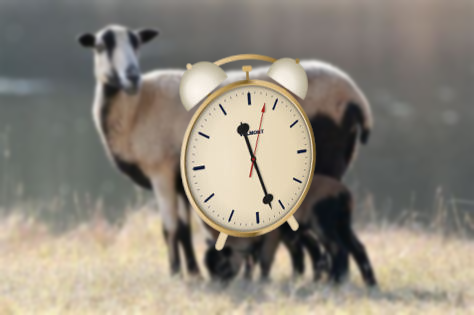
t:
11:27:03
